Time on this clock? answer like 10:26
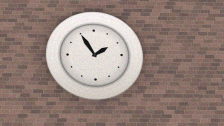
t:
1:55
